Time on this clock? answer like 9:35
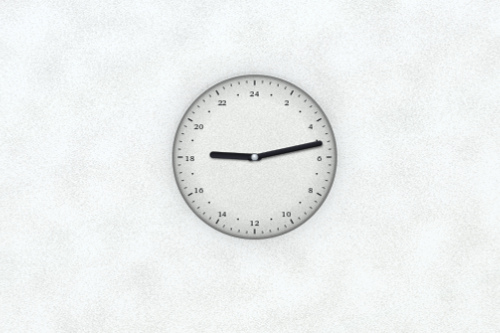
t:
18:13
